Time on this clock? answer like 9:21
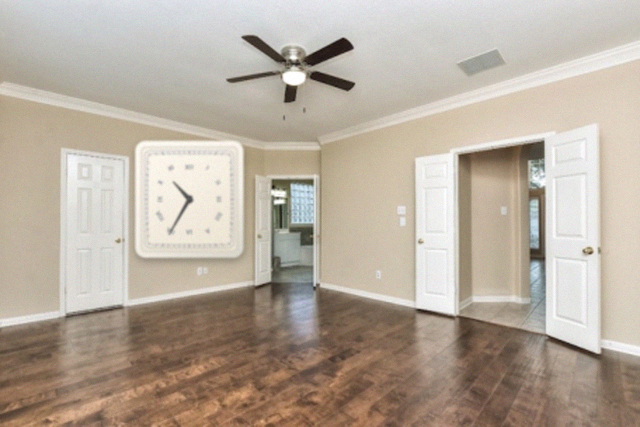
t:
10:35
